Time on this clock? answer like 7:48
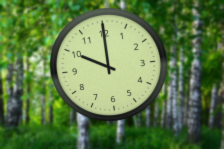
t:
10:00
